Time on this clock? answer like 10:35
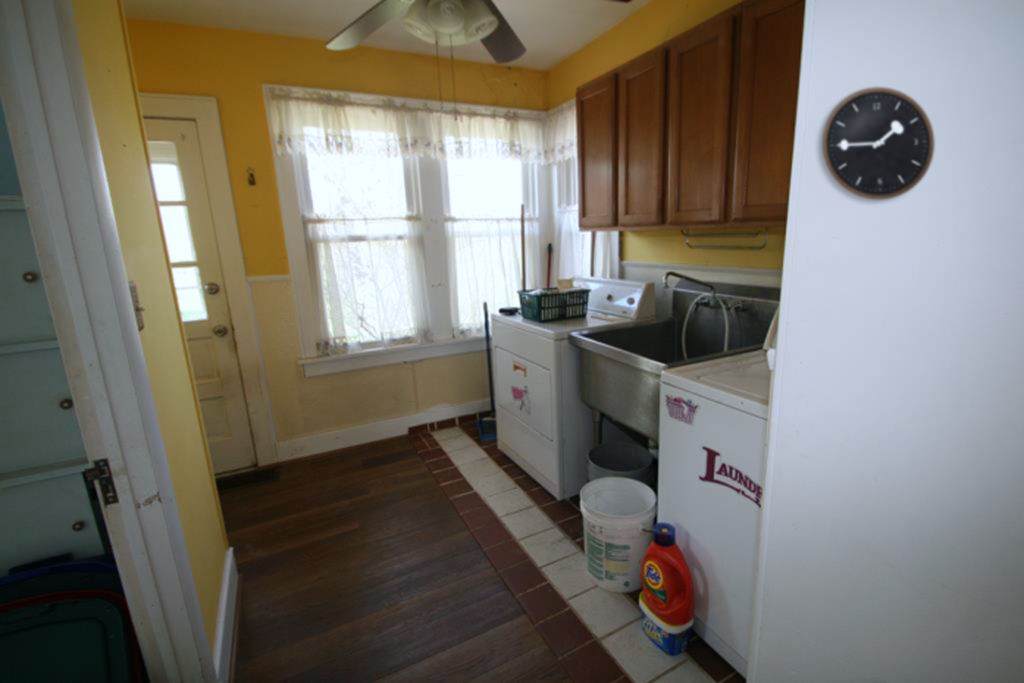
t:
1:45
